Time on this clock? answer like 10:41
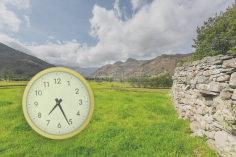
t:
7:26
